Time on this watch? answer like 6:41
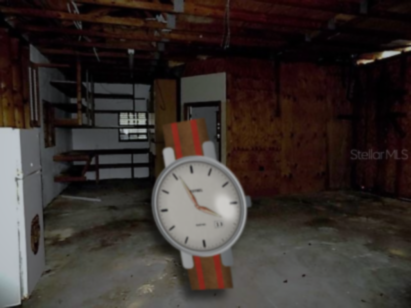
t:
3:56
